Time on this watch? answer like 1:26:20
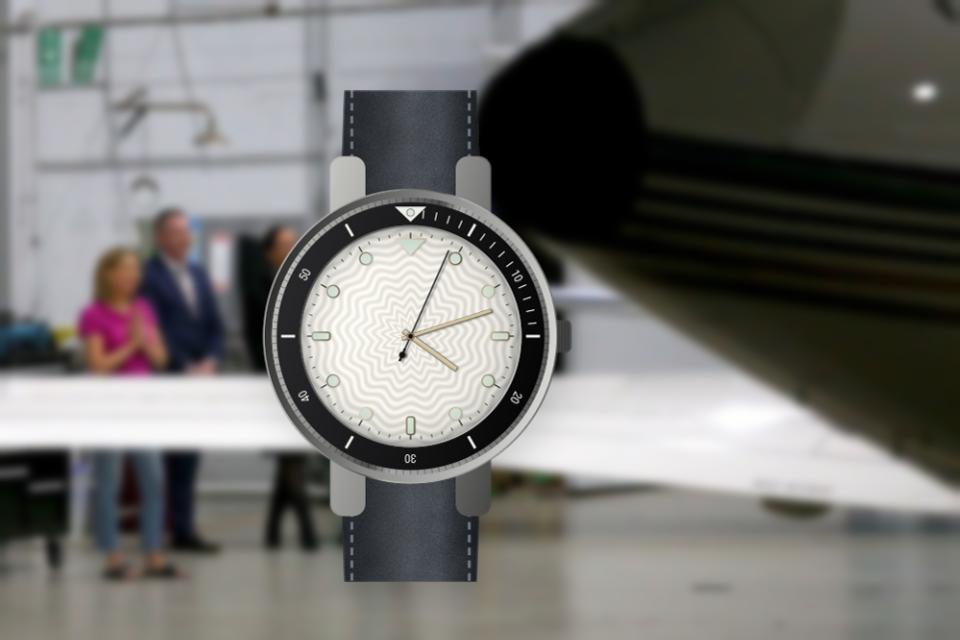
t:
4:12:04
